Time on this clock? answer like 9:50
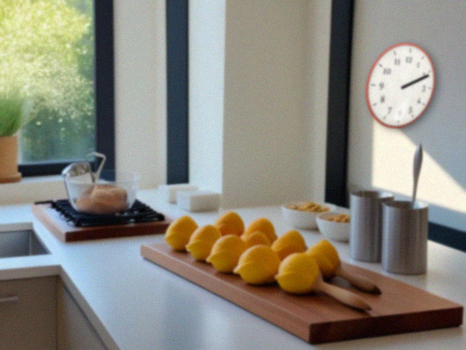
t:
2:11
